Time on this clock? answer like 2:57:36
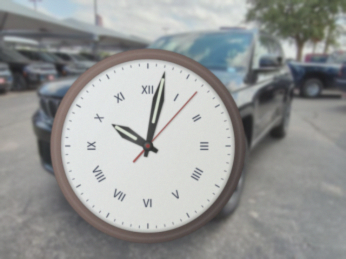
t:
10:02:07
